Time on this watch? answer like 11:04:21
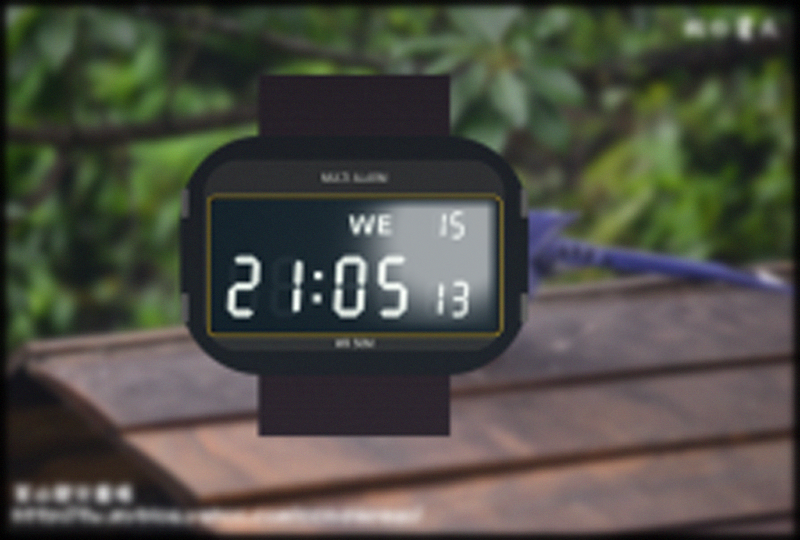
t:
21:05:13
